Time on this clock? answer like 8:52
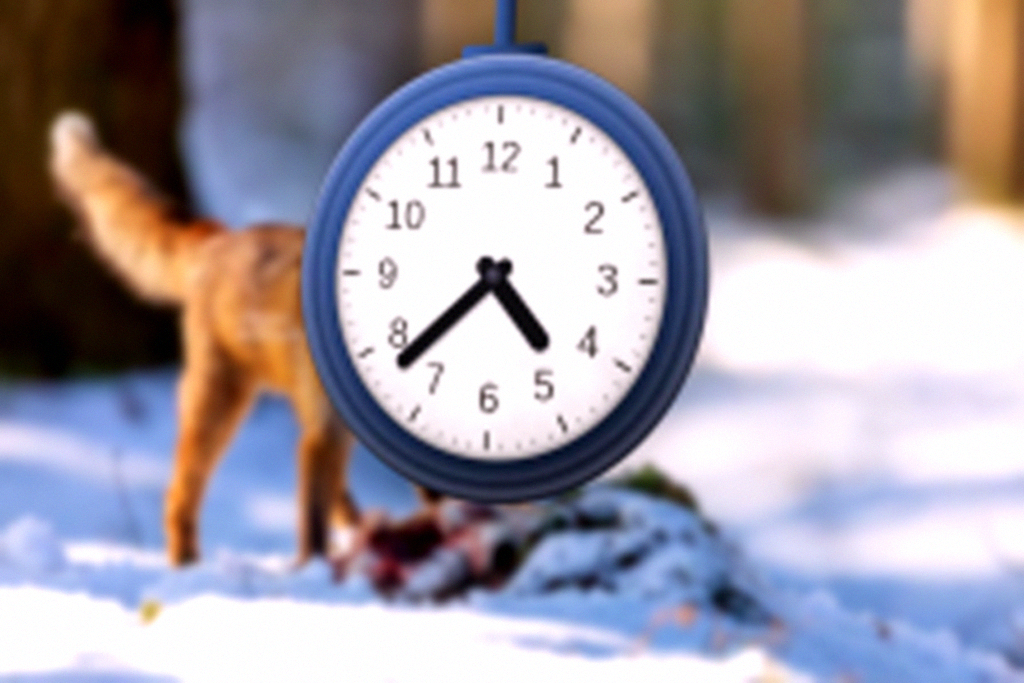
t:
4:38
